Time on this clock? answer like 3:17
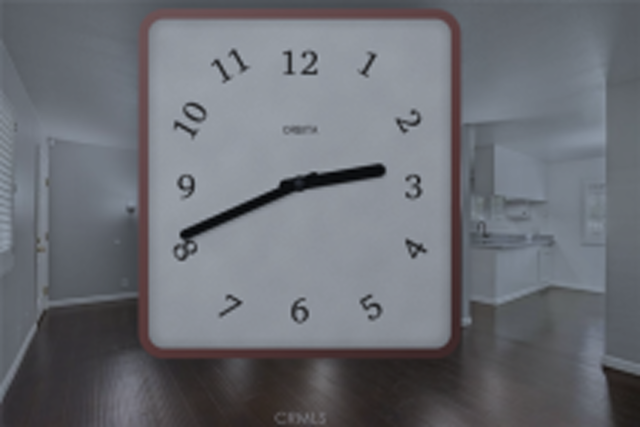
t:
2:41
